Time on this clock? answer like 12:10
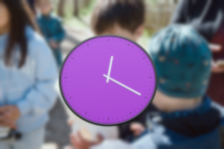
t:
12:20
